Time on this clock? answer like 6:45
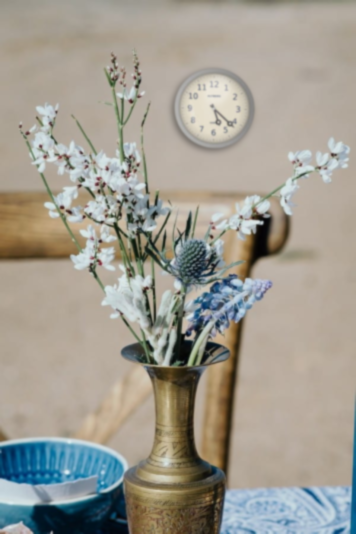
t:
5:22
